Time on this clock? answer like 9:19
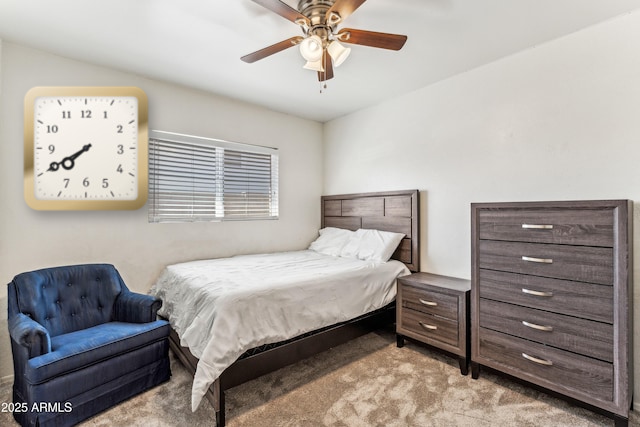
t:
7:40
